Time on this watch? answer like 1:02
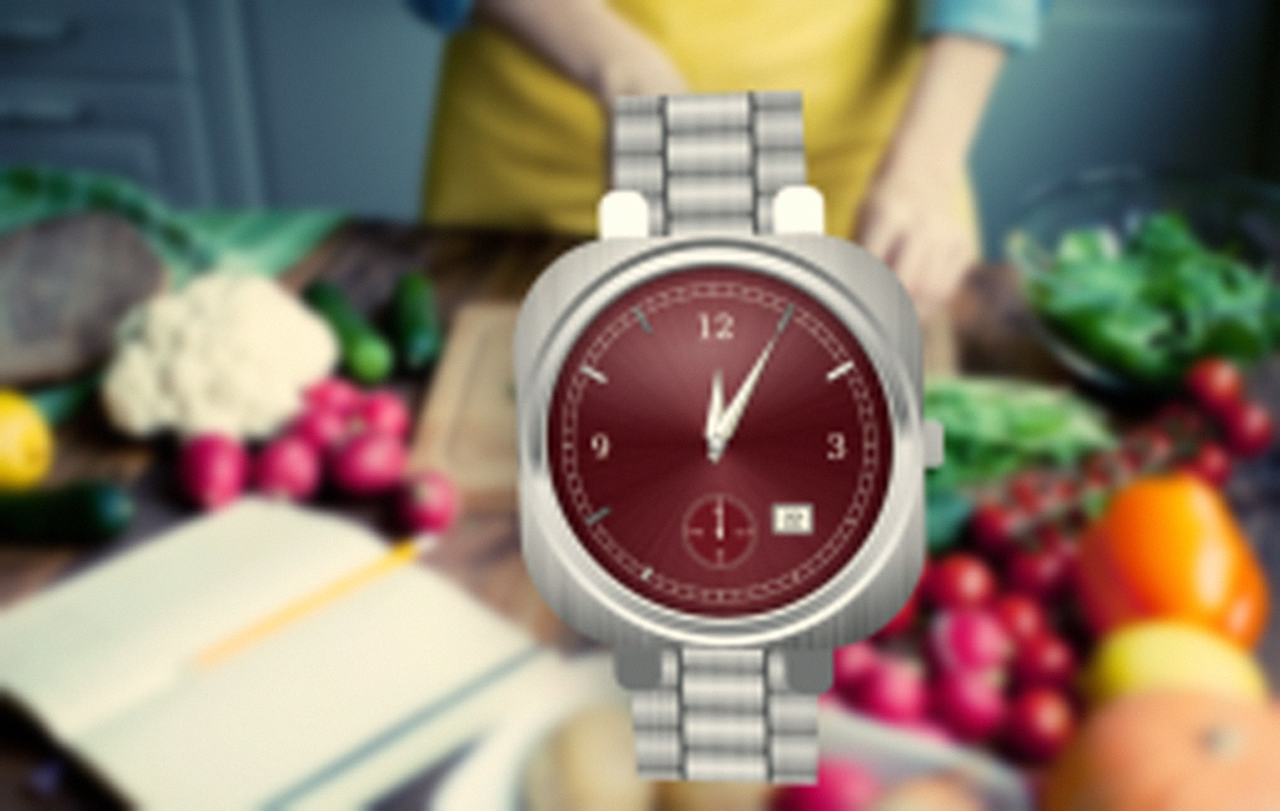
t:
12:05
